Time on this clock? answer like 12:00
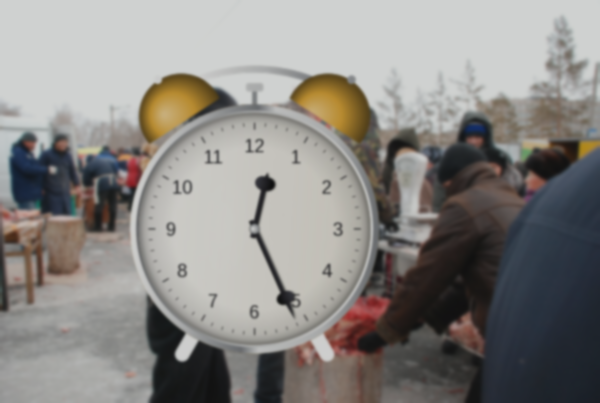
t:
12:26
